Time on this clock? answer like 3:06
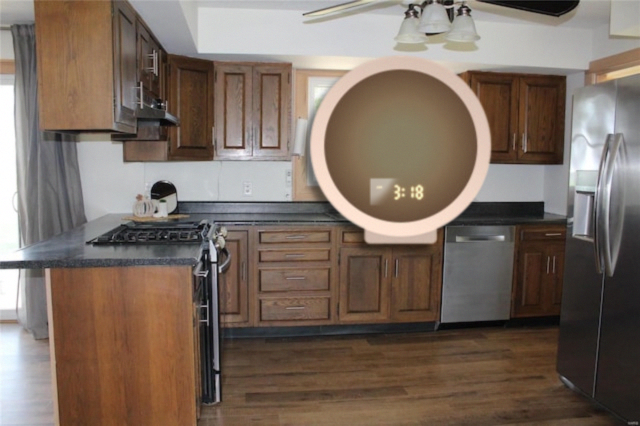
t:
3:18
